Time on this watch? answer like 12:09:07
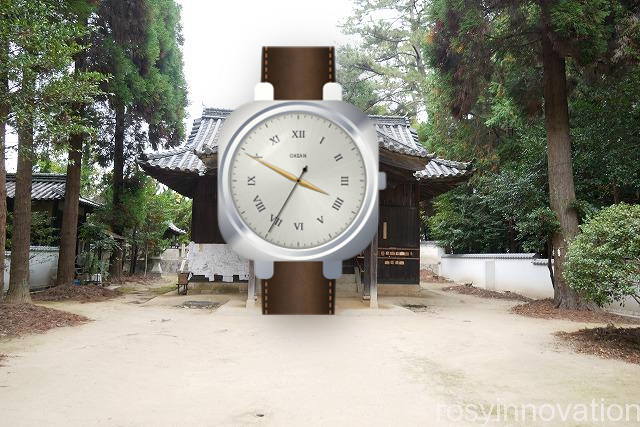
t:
3:49:35
